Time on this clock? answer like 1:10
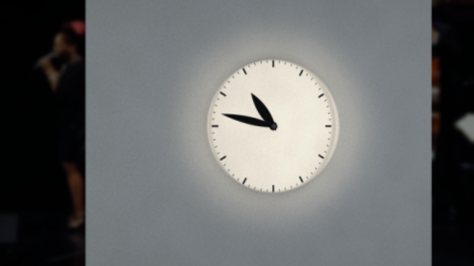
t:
10:47
